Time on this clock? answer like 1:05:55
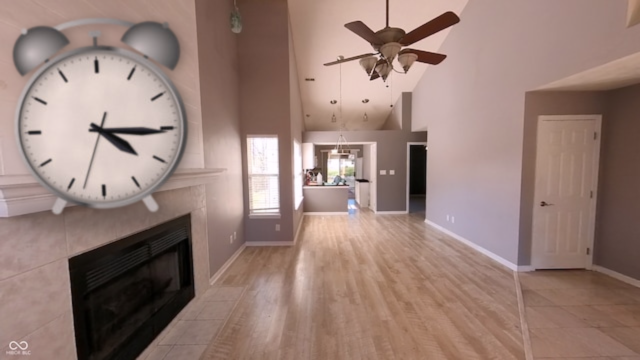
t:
4:15:33
